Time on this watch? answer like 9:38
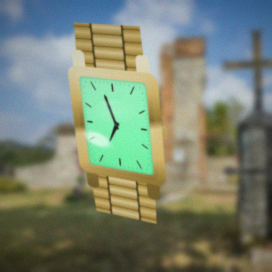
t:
6:57
